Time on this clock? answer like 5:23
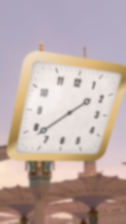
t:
1:38
